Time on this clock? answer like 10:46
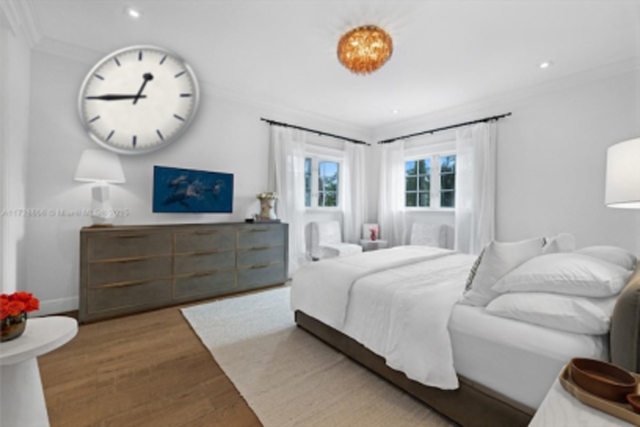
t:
12:45
